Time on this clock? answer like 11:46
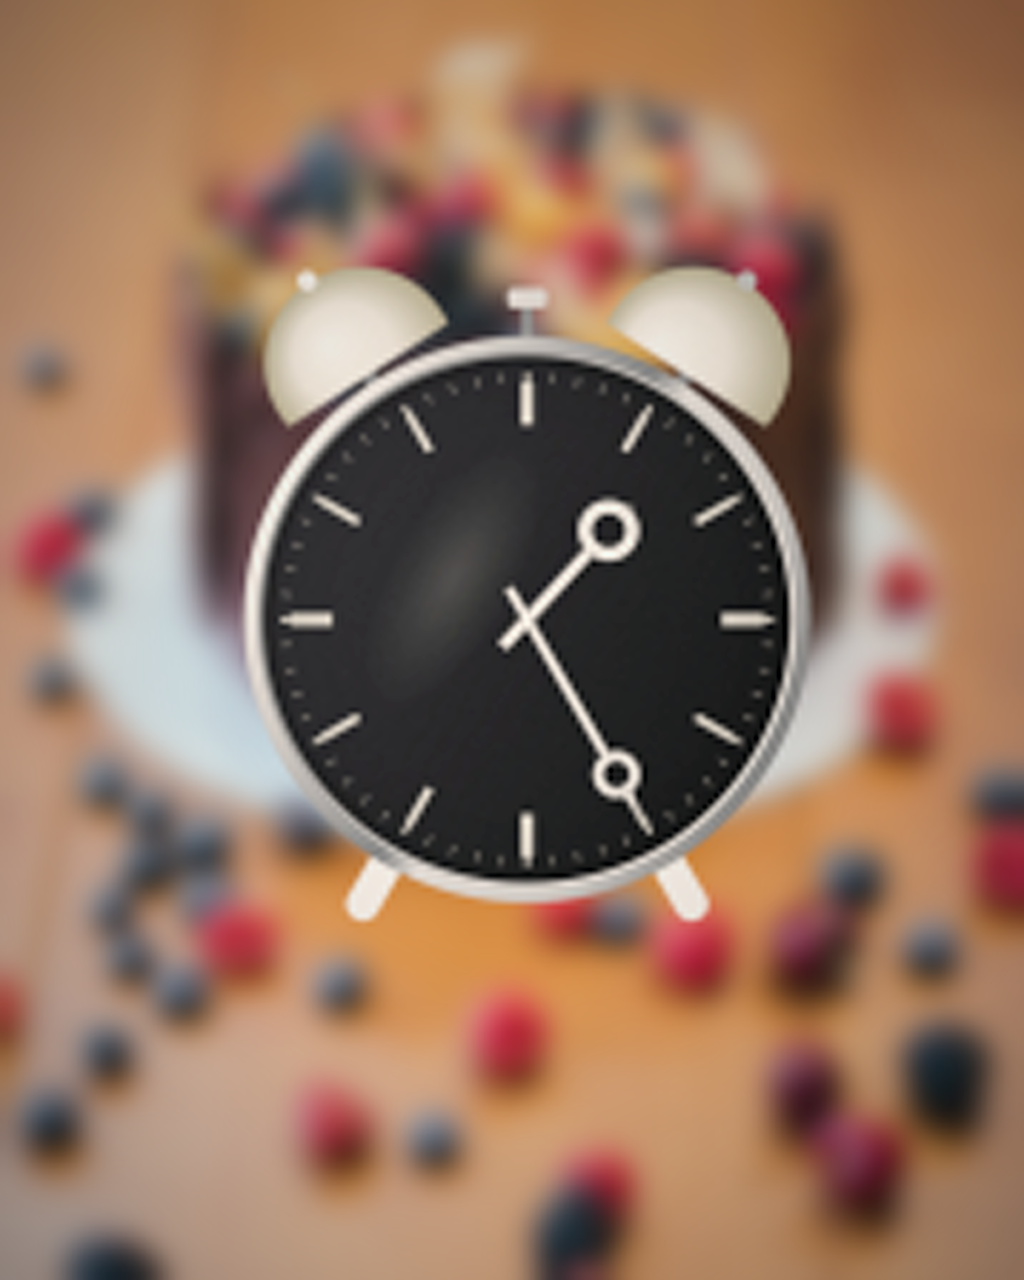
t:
1:25
